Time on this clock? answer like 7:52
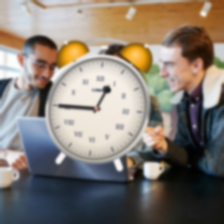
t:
12:45
